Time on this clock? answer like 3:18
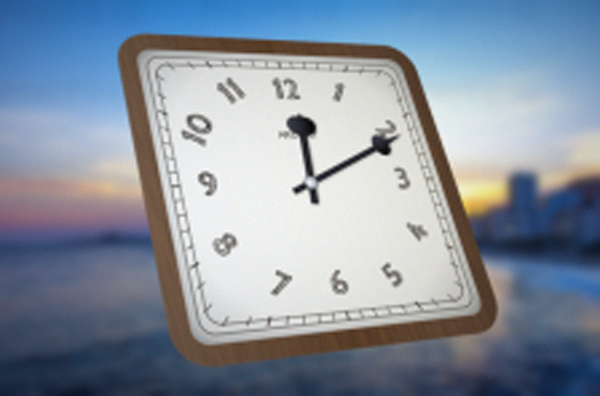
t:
12:11
